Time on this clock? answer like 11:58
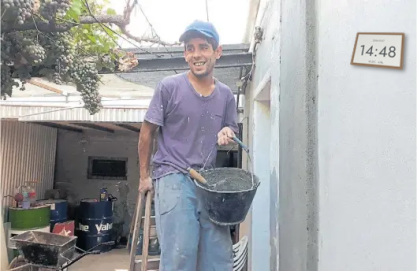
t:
14:48
